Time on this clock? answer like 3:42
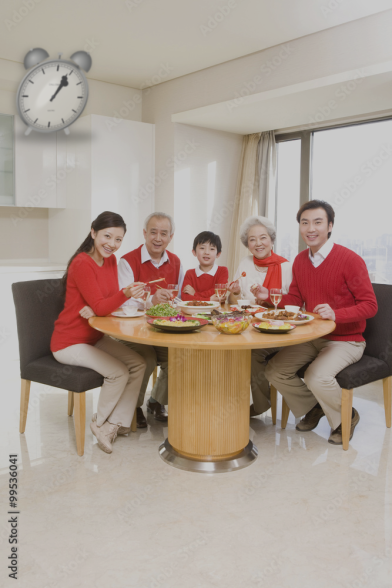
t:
1:04
